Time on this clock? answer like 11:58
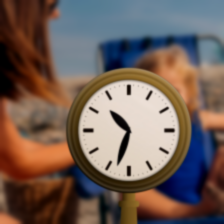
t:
10:33
